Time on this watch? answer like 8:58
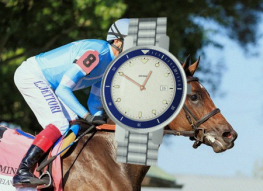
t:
12:50
